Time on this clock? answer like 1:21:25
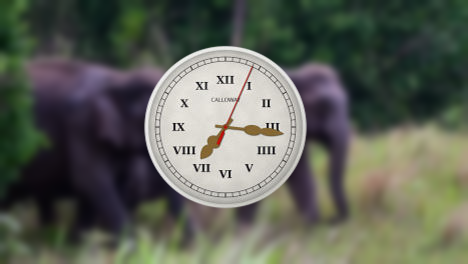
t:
7:16:04
